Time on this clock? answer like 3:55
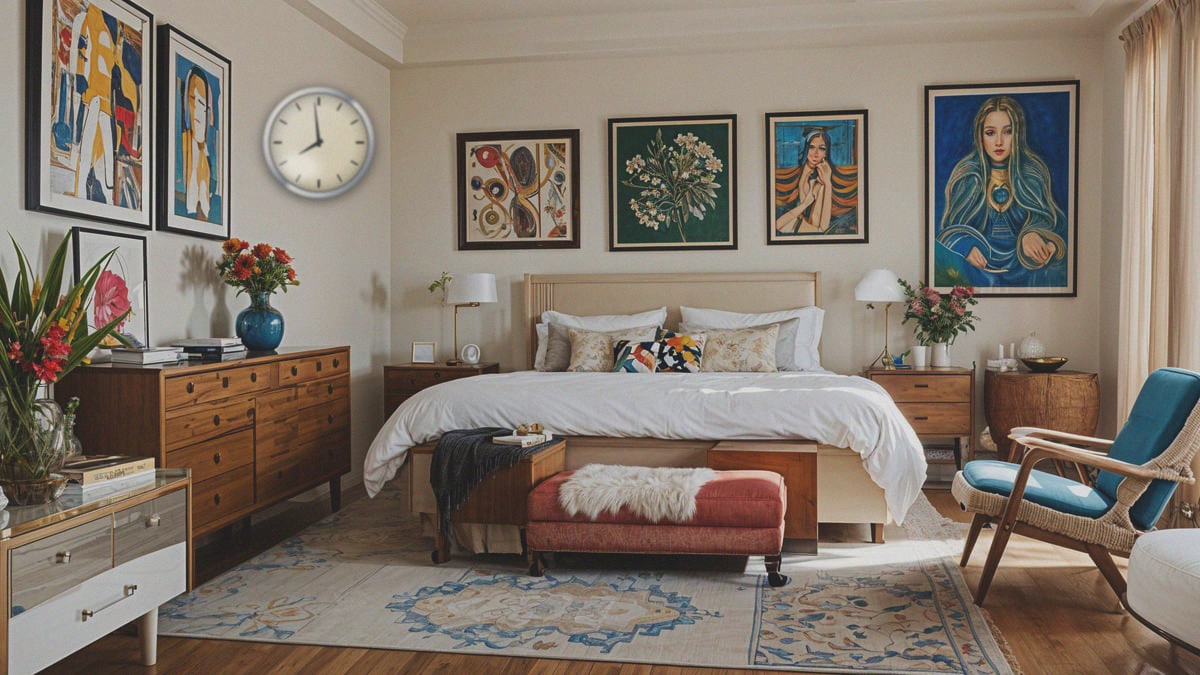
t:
7:59
